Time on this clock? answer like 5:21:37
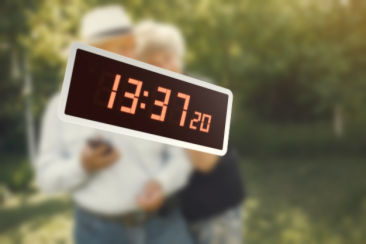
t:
13:37:20
